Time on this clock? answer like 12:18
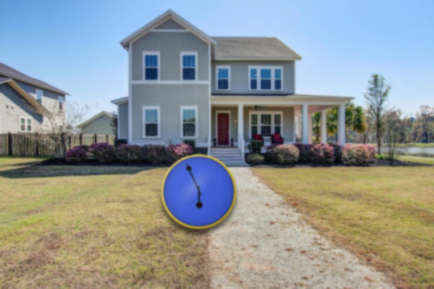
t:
5:56
